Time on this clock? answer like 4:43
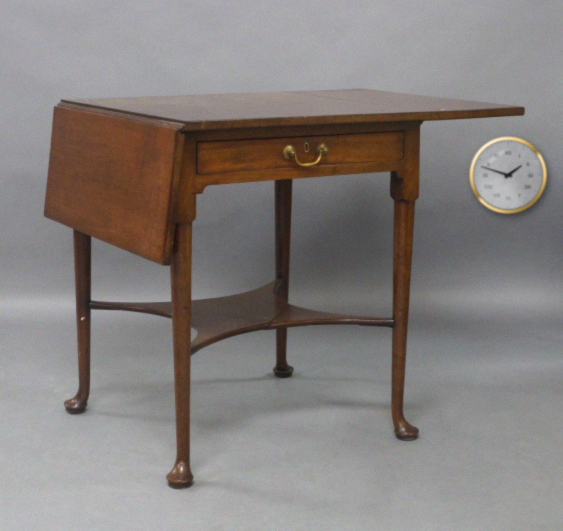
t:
1:48
